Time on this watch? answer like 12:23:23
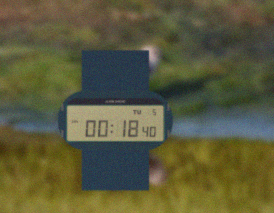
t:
0:18:40
